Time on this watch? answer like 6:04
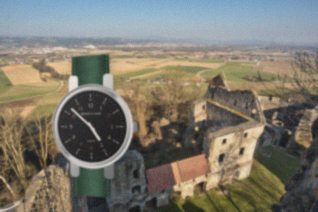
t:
4:52
